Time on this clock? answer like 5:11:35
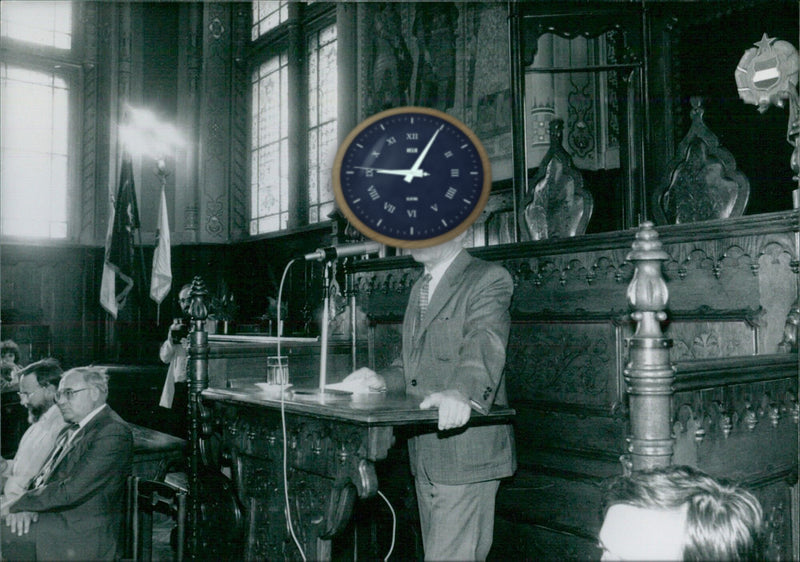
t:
9:04:46
